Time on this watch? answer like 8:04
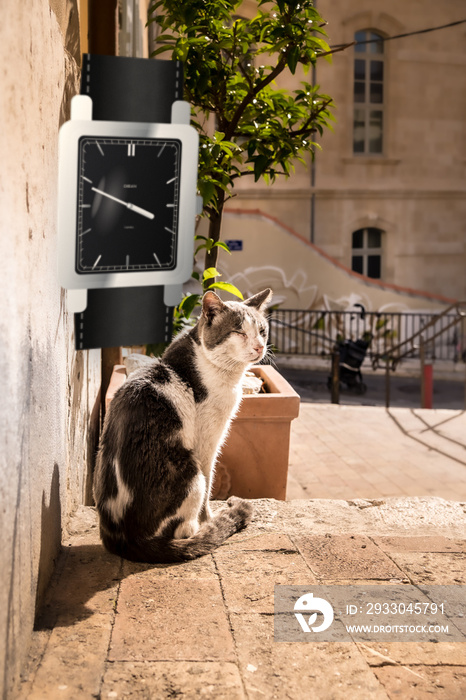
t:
3:49
